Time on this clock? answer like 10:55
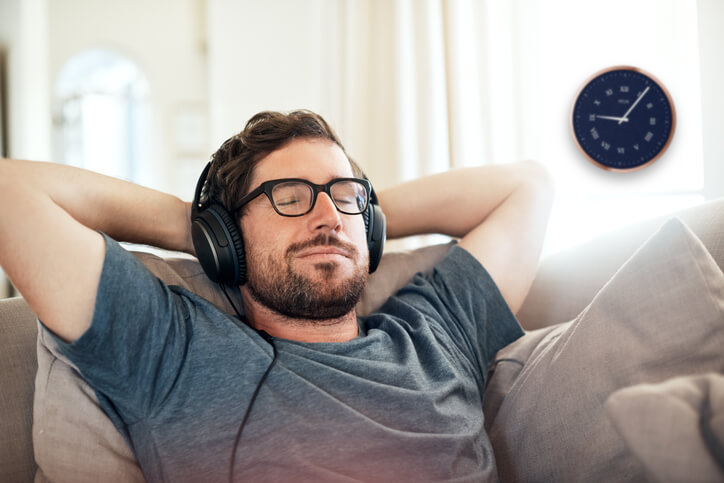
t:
9:06
